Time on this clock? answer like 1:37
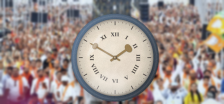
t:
1:50
